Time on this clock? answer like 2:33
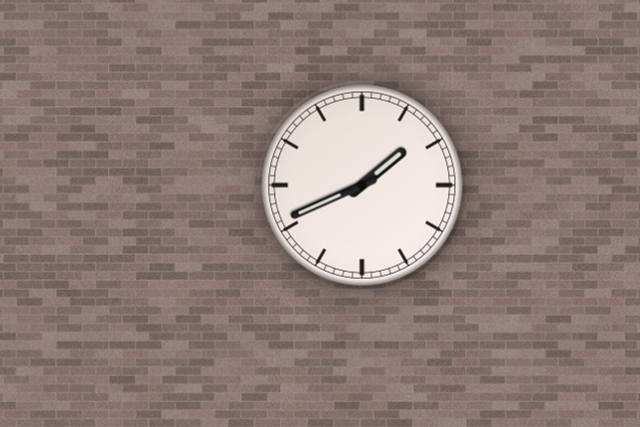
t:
1:41
